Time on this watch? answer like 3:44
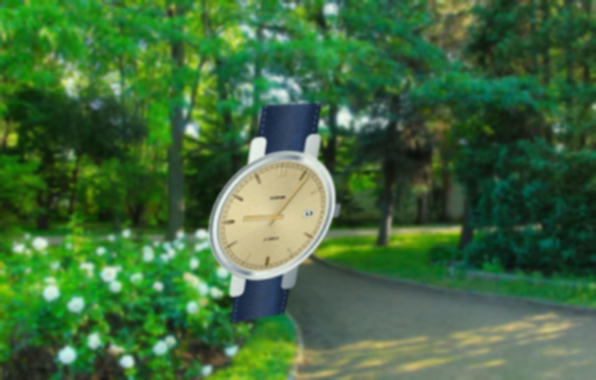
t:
9:06
